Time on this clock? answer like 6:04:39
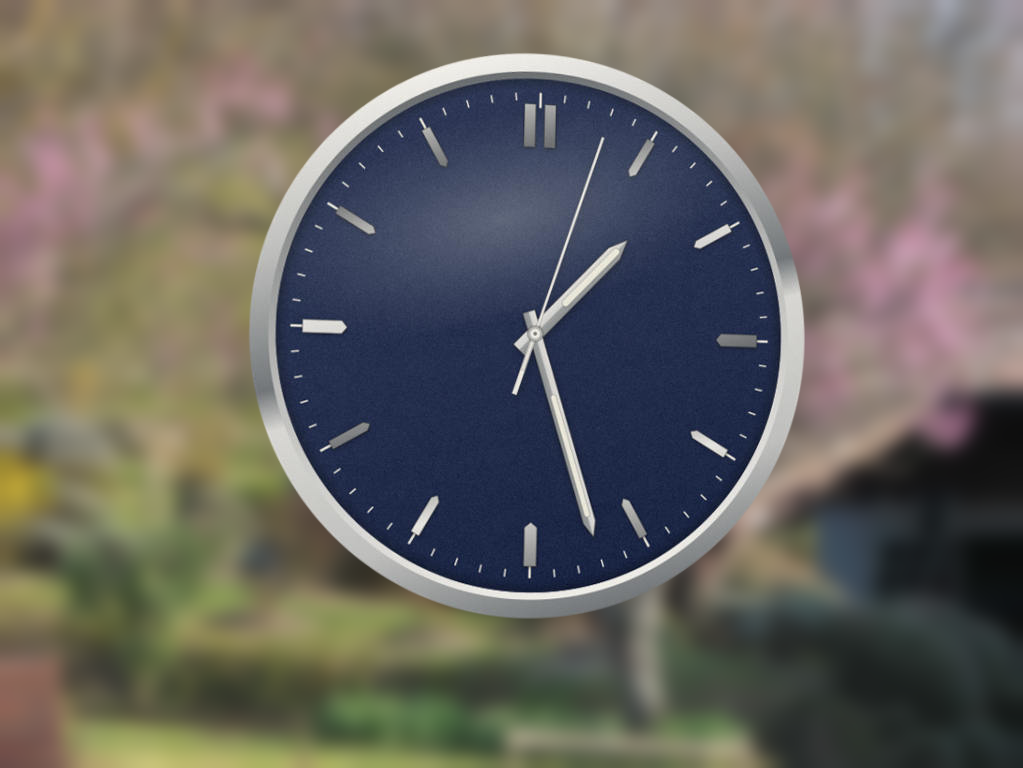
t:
1:27:03
